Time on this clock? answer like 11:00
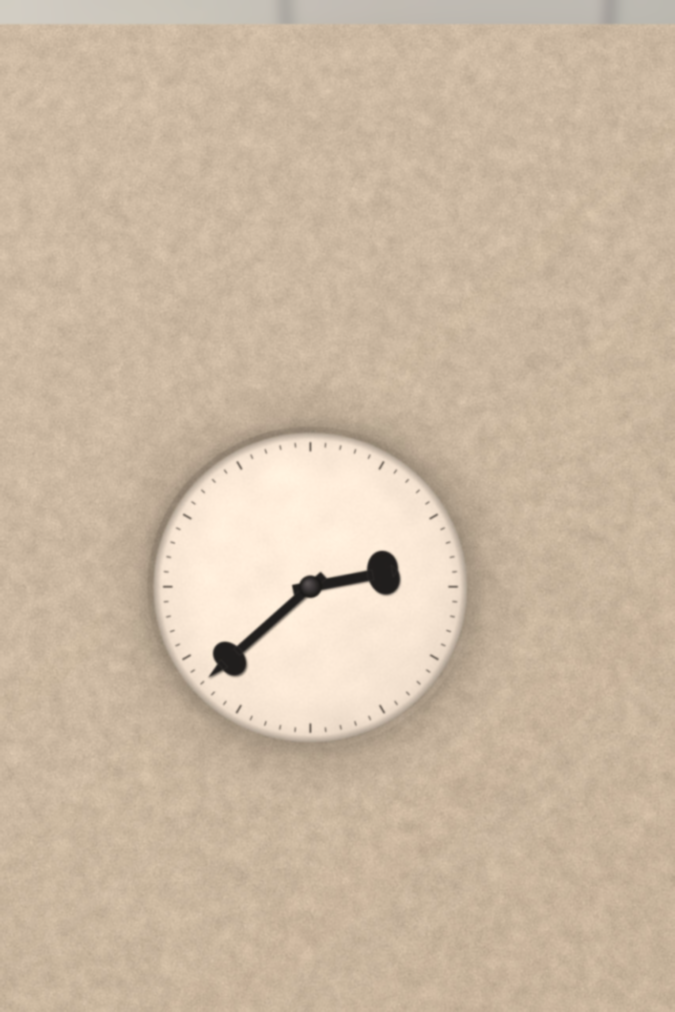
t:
2:38
